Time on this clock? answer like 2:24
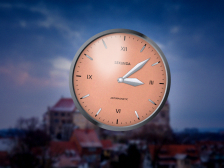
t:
3:08
